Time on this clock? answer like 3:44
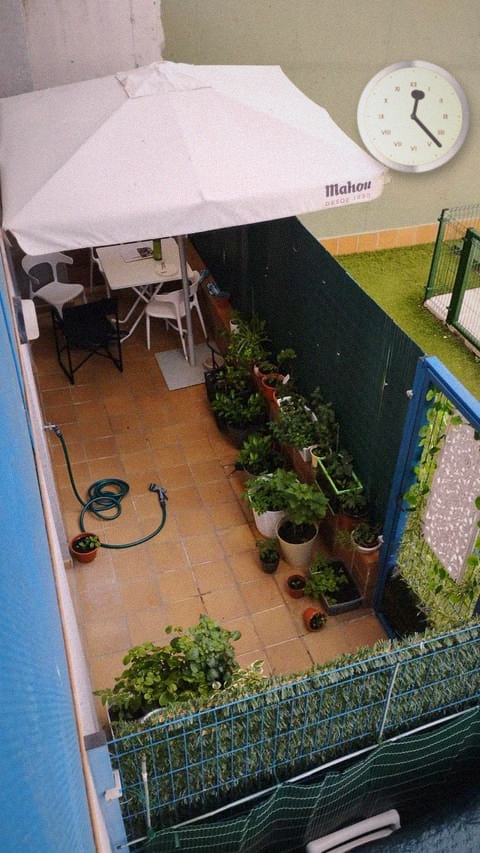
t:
12:23
